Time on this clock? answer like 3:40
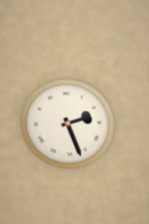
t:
2:27
